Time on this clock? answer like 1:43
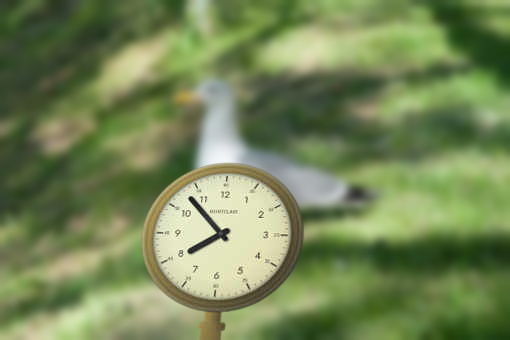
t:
7:53
